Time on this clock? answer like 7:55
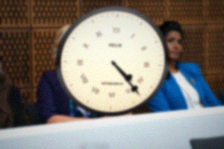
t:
4:23
